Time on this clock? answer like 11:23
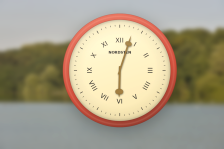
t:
6:03
